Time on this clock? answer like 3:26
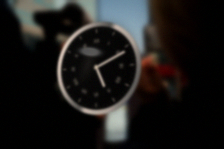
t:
5:11
